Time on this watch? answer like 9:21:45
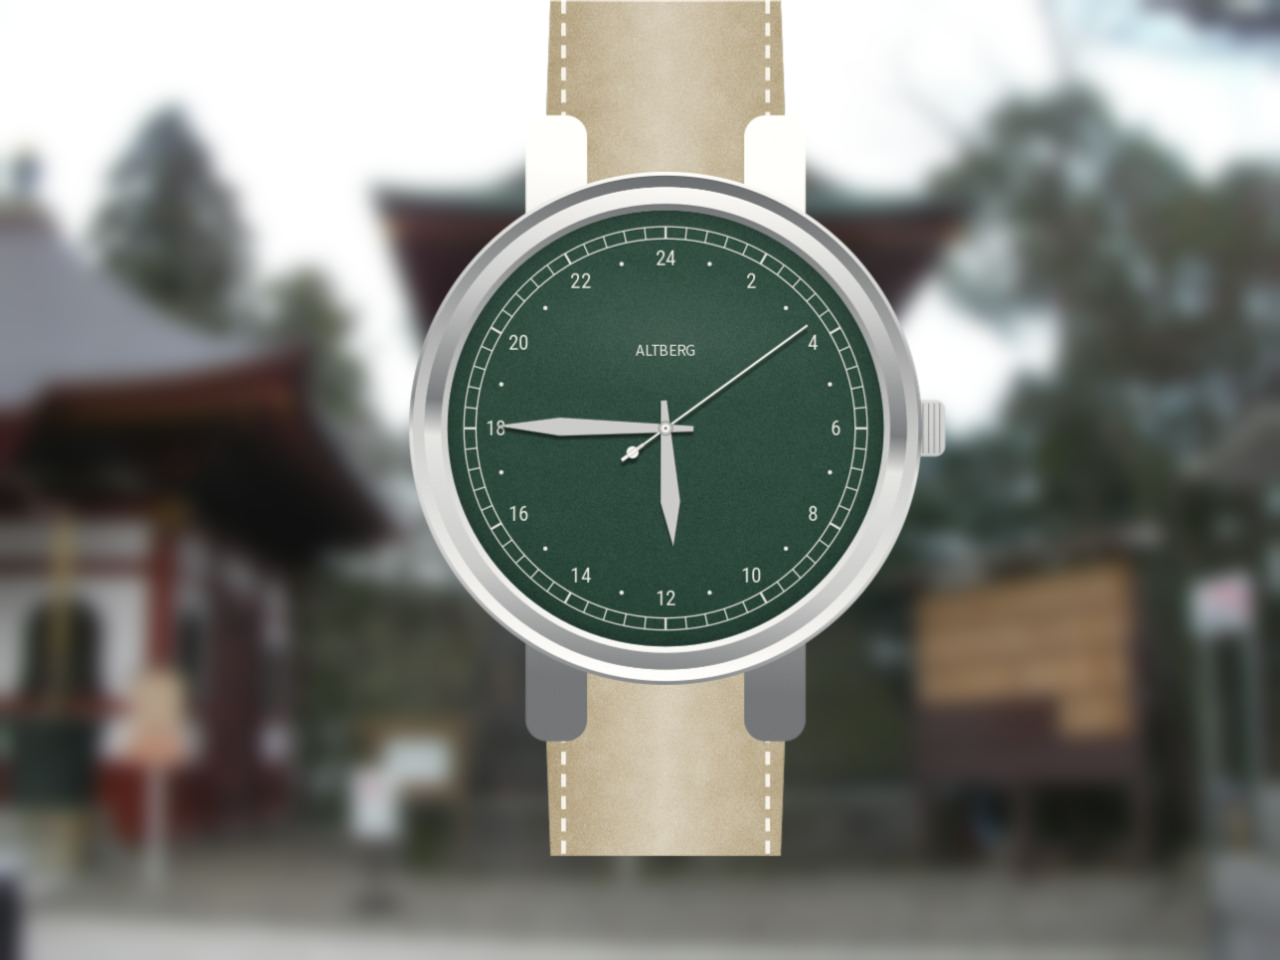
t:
11:45:09
